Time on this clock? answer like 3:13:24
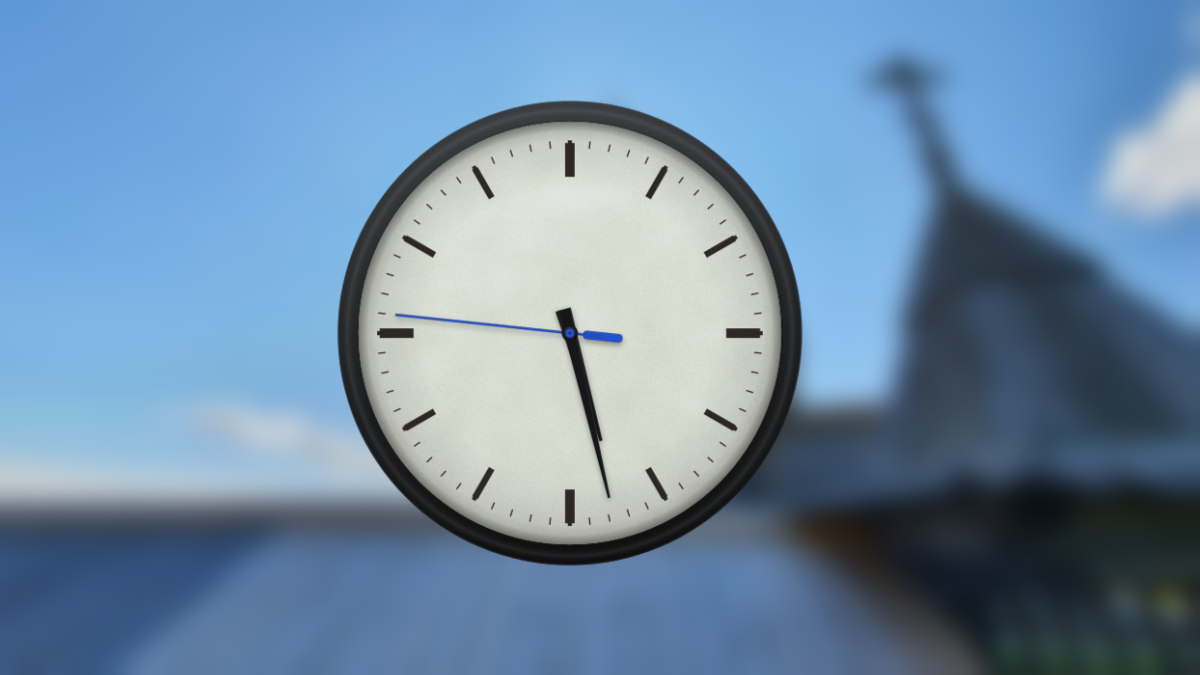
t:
5:27:46
